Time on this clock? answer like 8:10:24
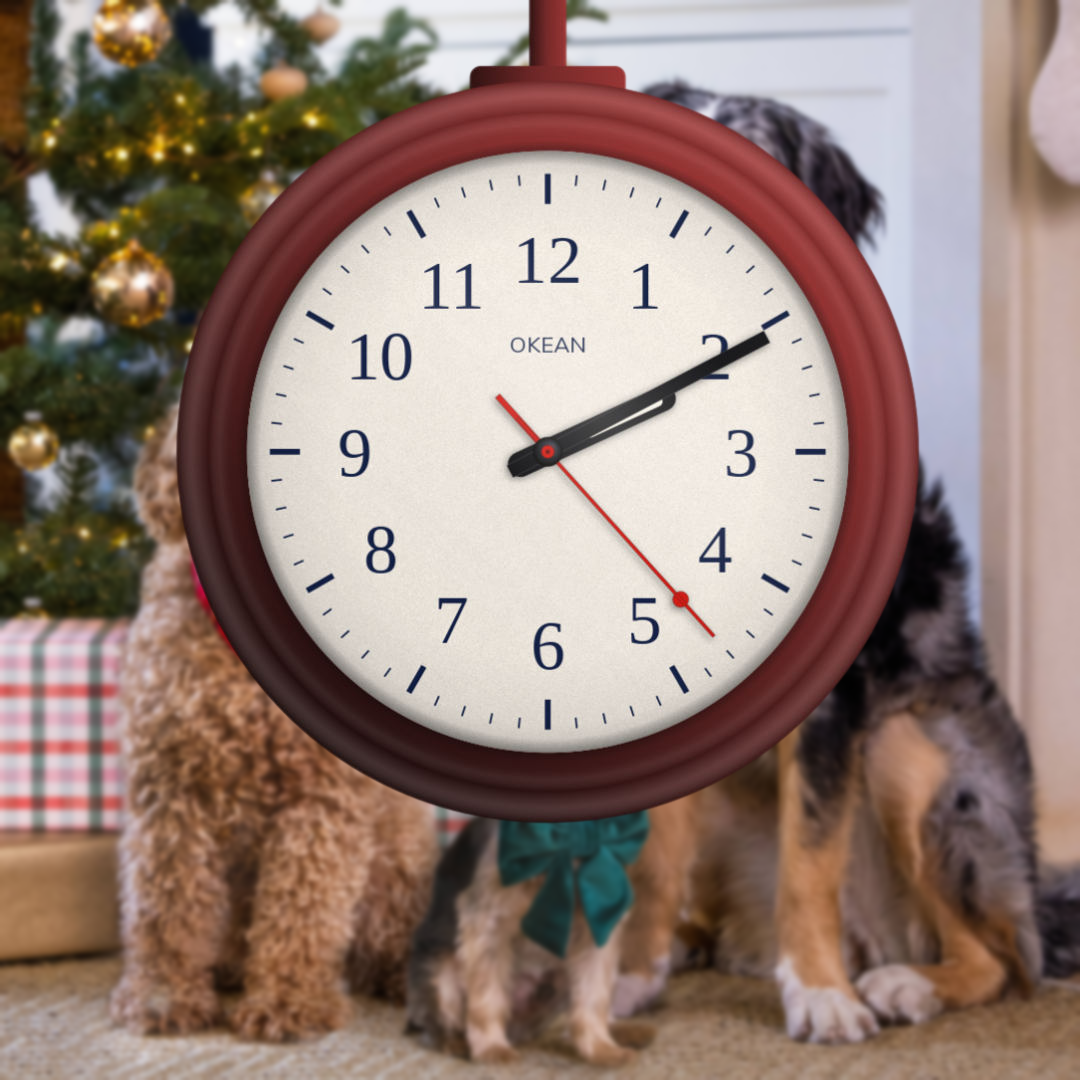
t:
2:10:23
